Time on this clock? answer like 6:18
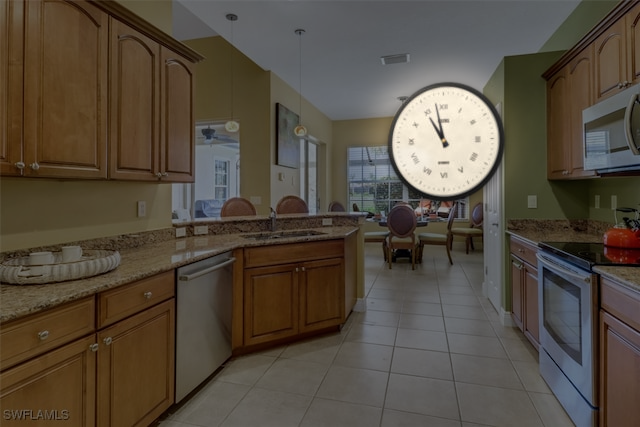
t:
10:58
